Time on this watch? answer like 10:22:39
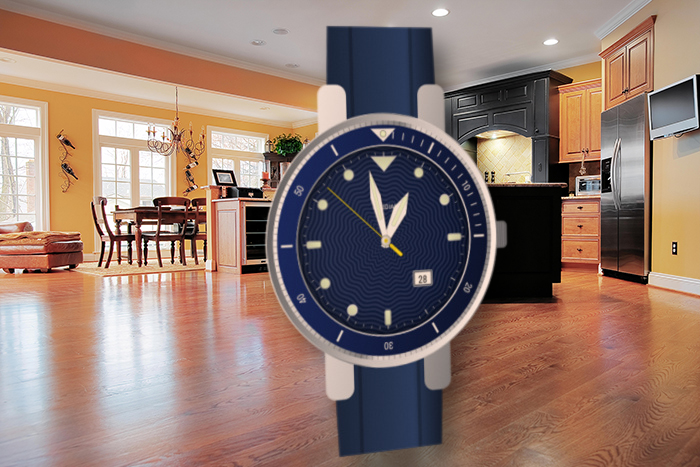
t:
12:57:52
